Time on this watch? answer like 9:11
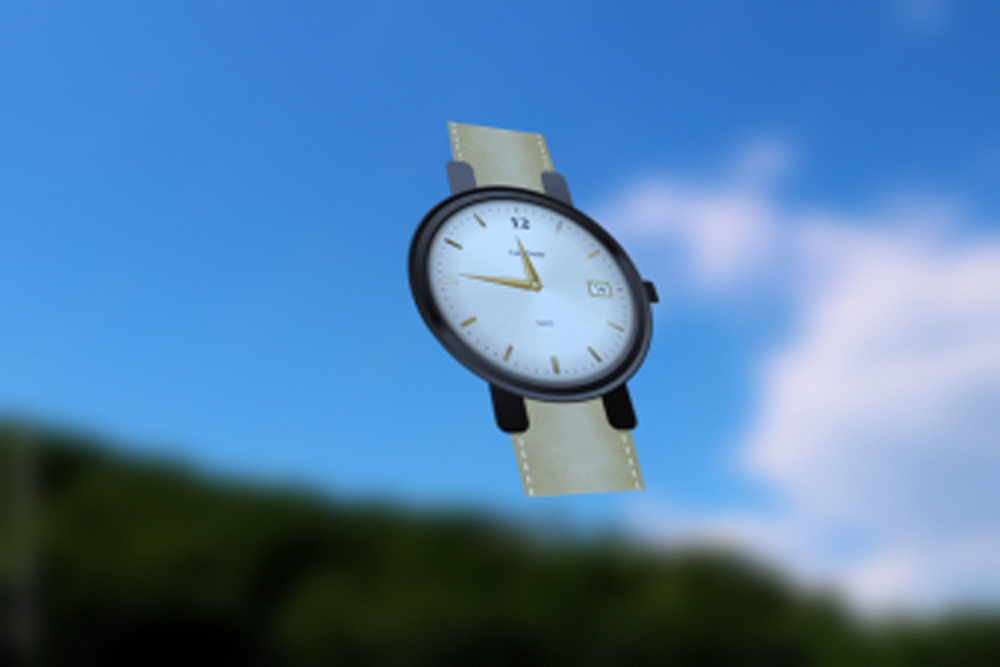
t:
11:46
